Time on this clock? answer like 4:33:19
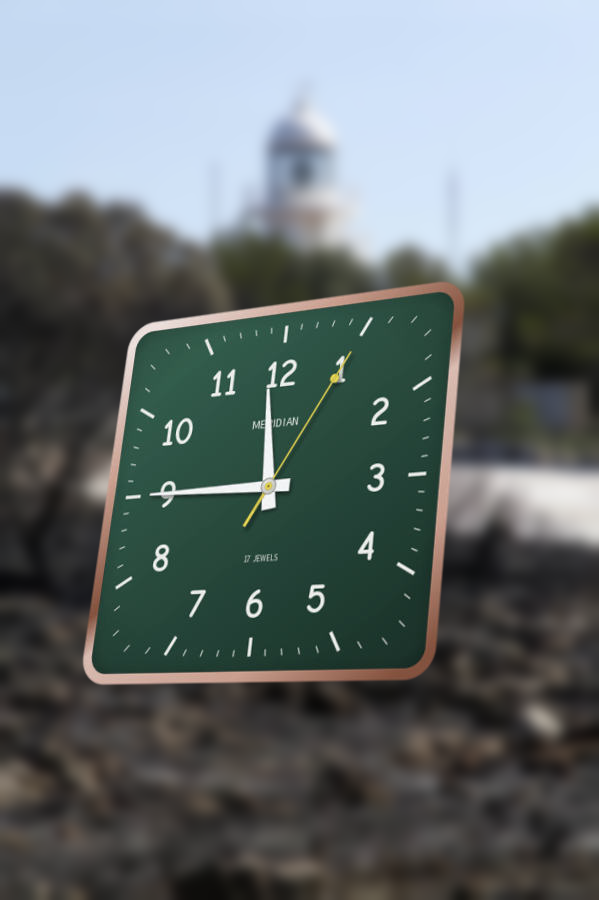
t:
11:45:05
